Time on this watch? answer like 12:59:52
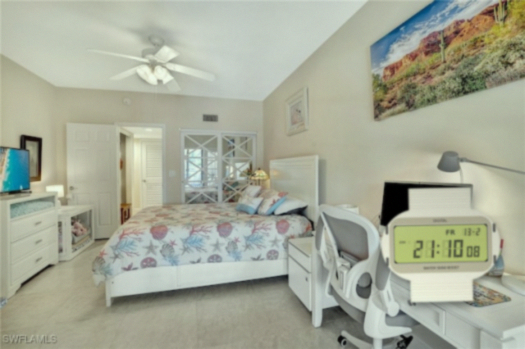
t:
21:10:08
